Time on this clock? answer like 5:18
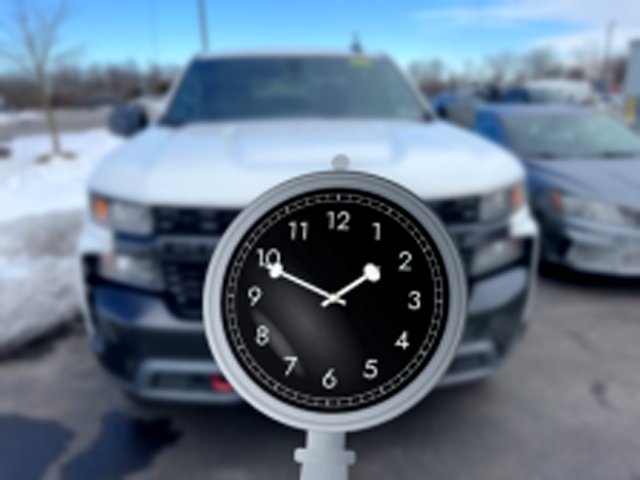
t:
1:49
